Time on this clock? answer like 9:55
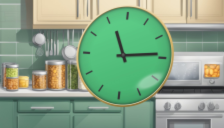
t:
11:14
